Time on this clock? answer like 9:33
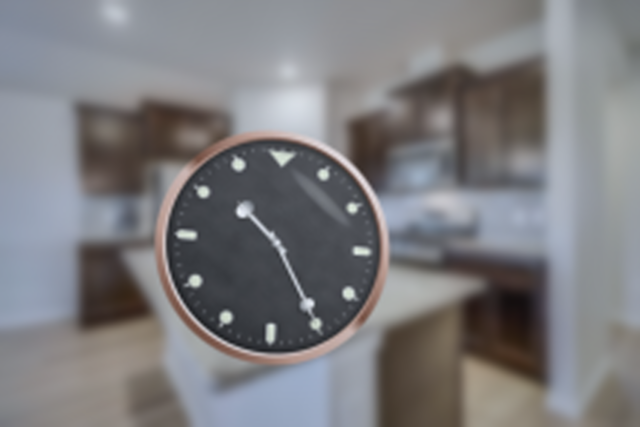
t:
10:25
